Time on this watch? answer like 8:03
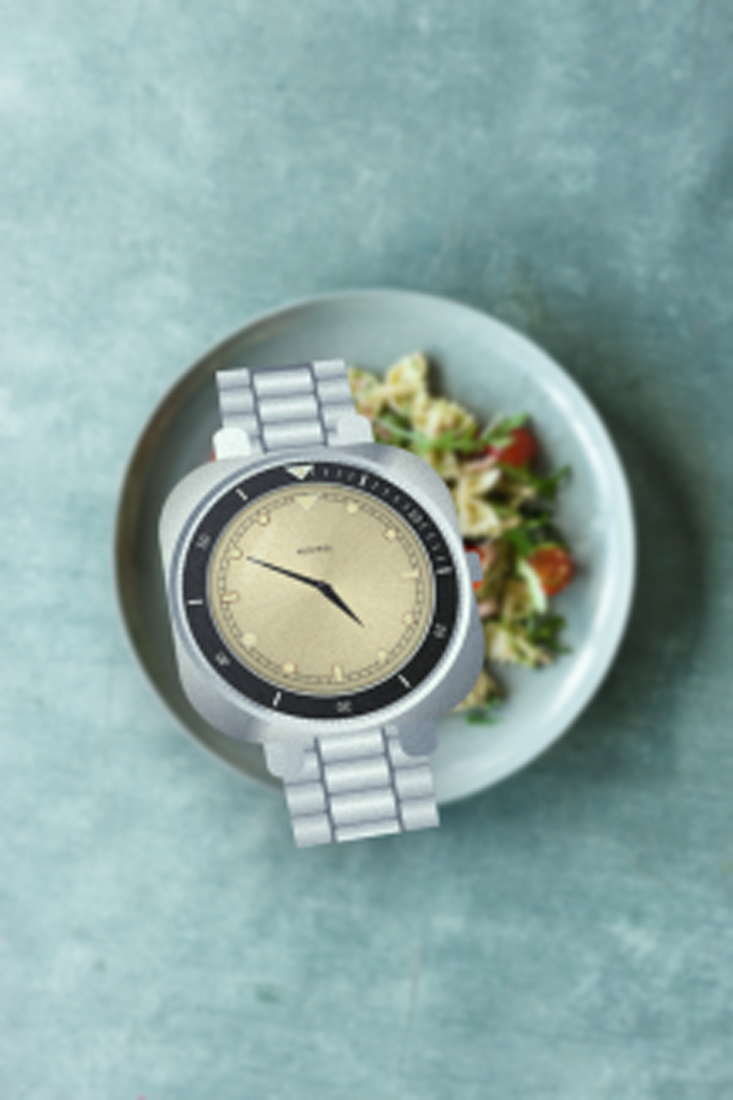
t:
4:50
